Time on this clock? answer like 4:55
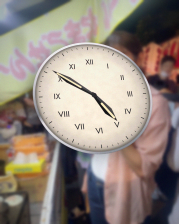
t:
4:51
